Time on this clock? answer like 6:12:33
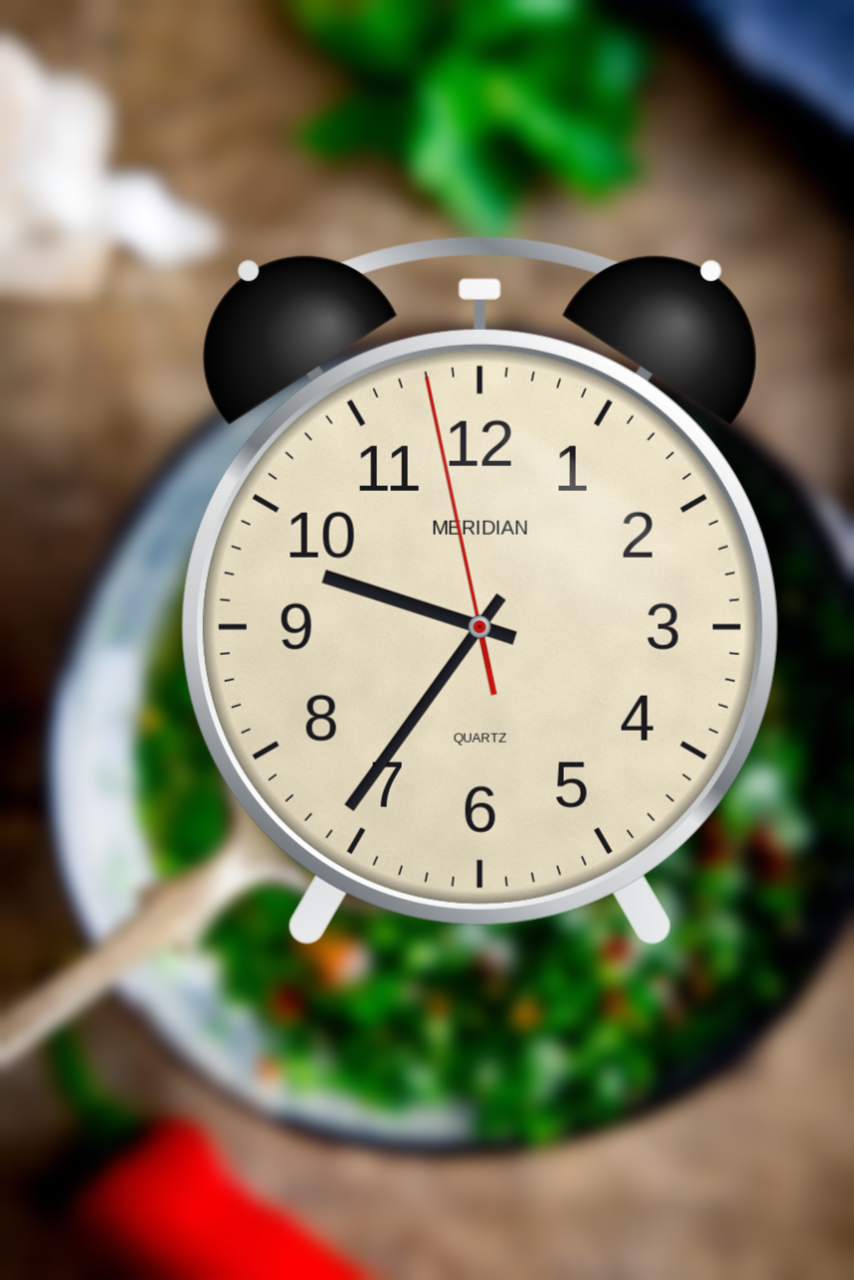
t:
9:35:58
